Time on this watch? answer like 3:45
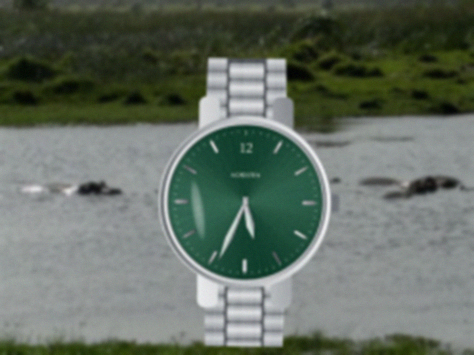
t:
5:34
